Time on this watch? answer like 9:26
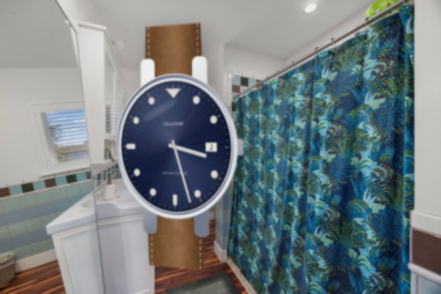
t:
3:27
